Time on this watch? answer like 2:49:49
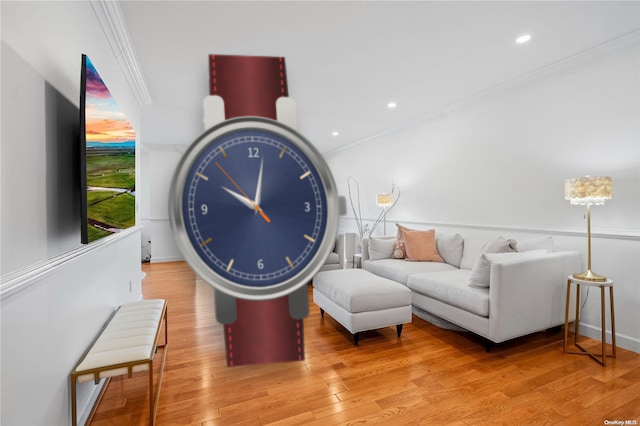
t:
10:01:53
